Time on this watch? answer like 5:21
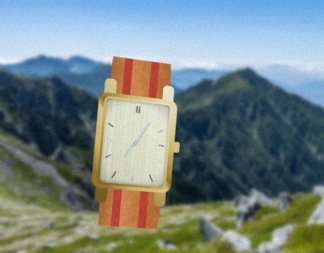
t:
7:05
